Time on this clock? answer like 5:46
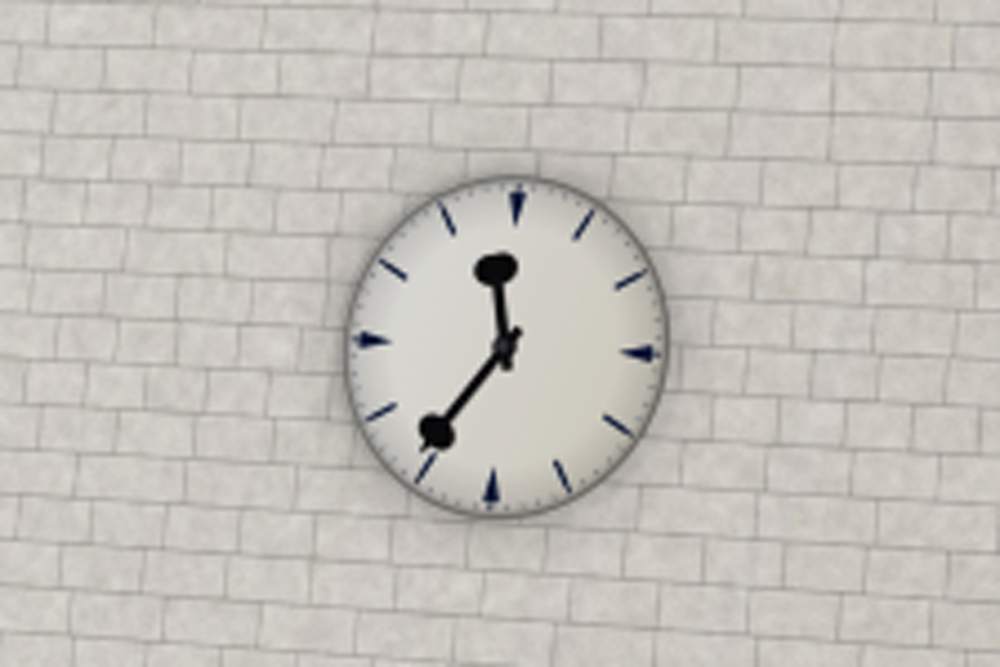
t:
11:36
